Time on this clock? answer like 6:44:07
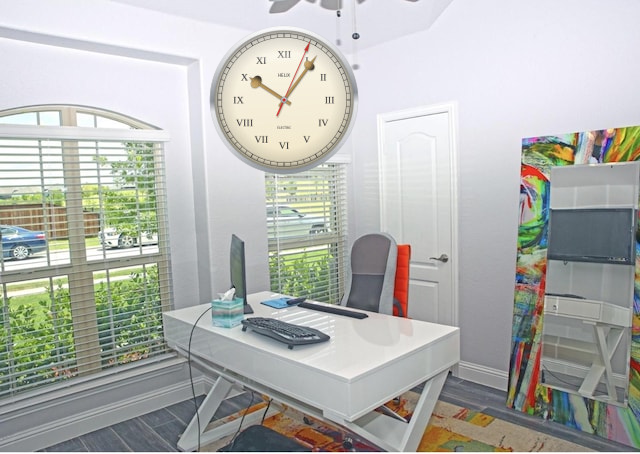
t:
10:06:04
